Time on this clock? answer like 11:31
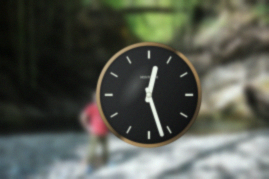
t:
12:27
